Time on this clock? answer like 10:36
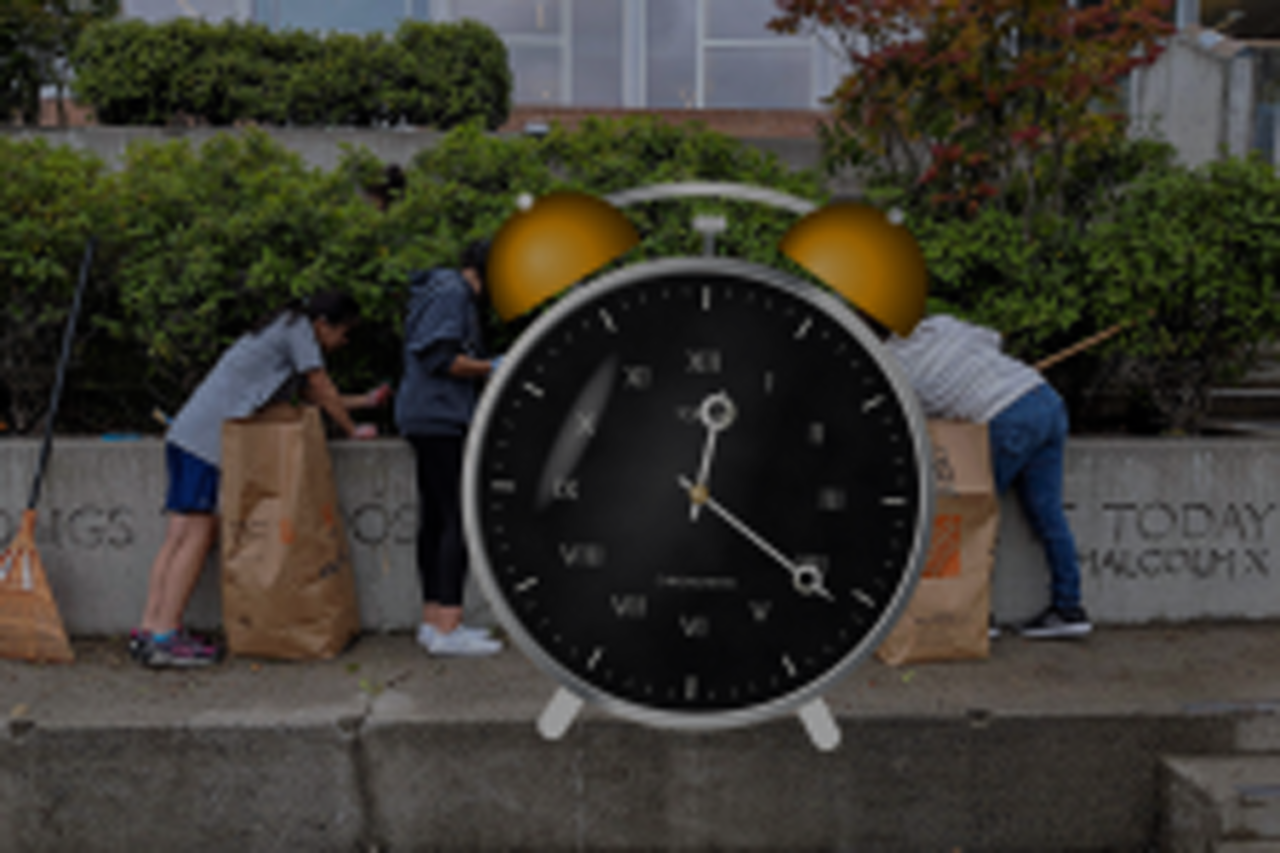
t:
12:21
